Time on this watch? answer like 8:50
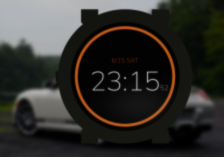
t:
23:15
